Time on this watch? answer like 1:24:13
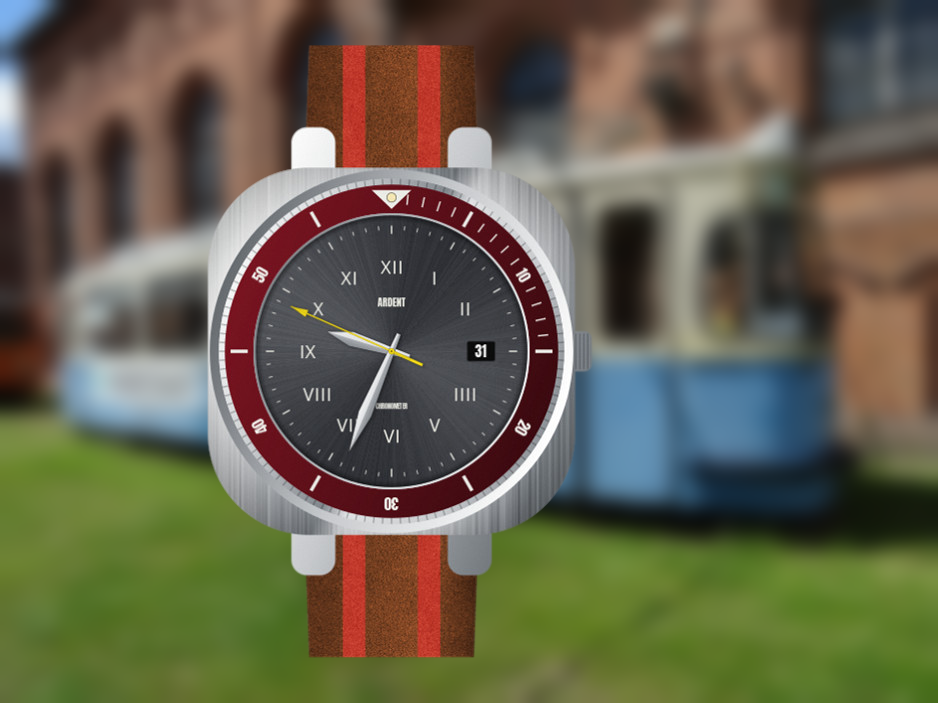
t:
9:33:49
